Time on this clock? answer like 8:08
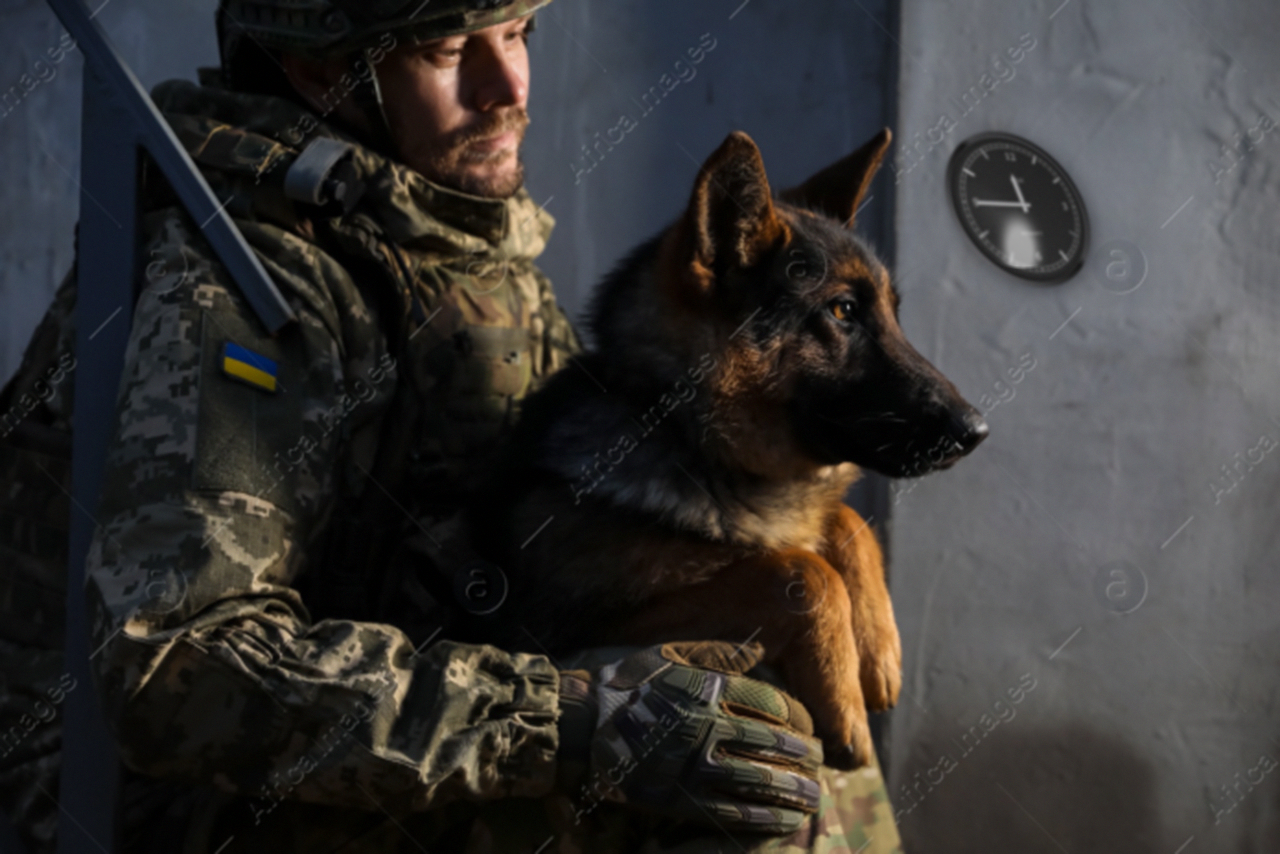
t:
11:45
